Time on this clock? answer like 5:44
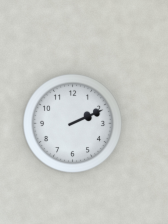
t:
2:11
